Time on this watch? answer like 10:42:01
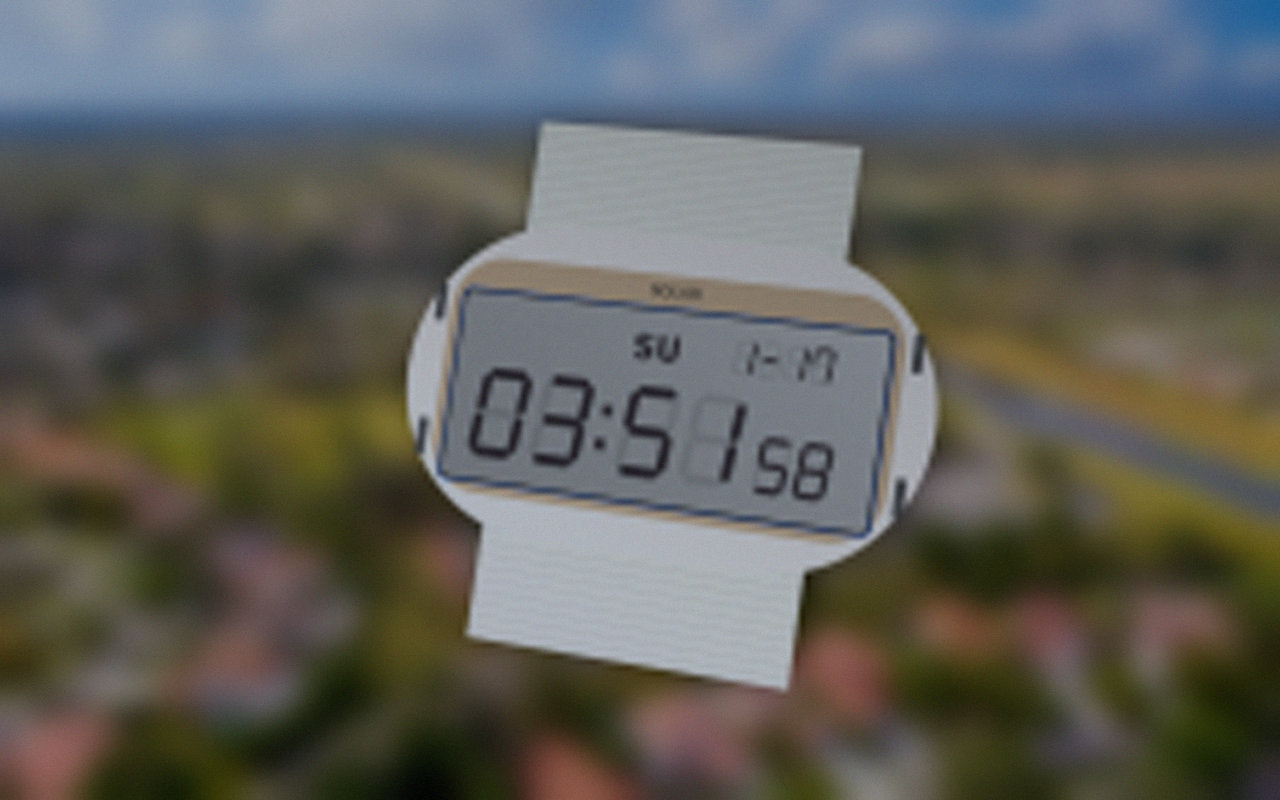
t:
3:51:58
